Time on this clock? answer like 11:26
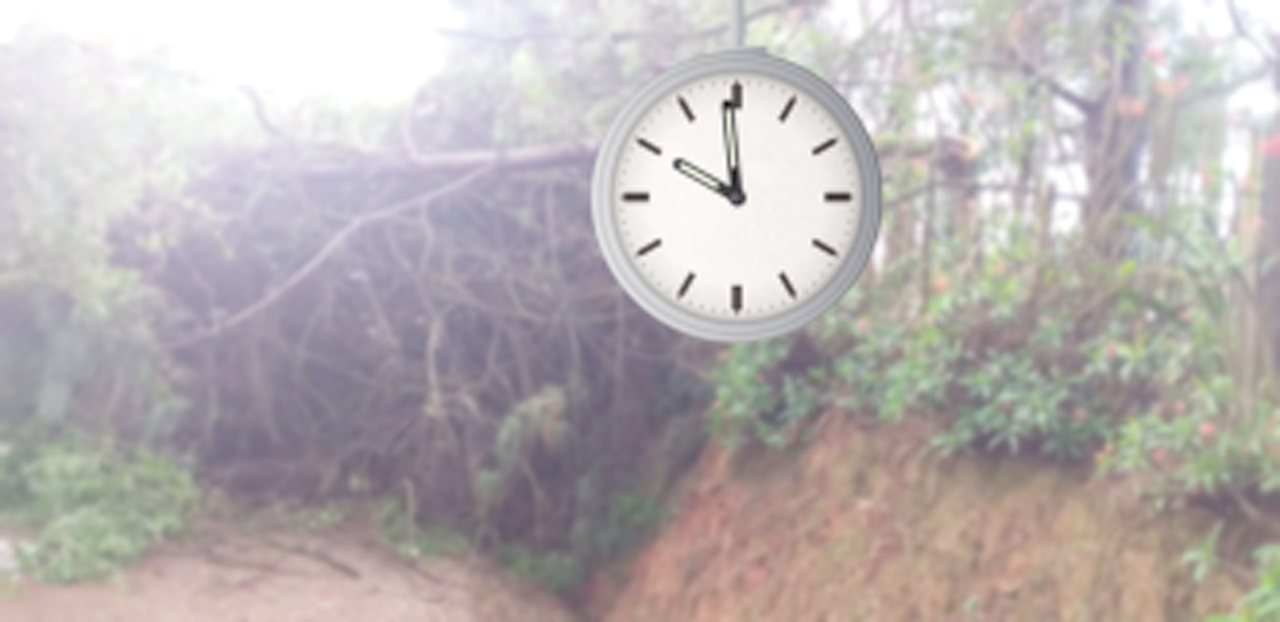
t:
9:59
